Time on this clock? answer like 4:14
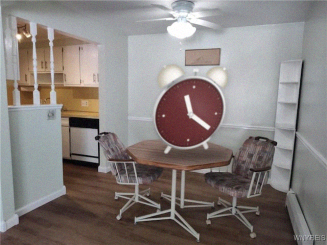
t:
11:21
